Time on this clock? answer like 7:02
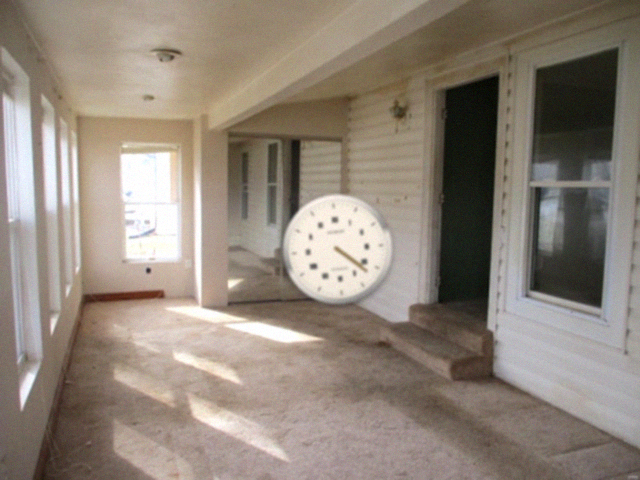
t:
4:22
